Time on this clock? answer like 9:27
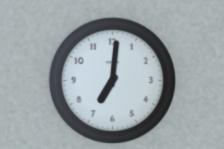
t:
7:01
